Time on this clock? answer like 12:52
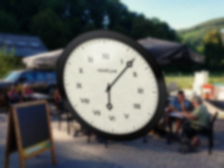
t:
6:07
